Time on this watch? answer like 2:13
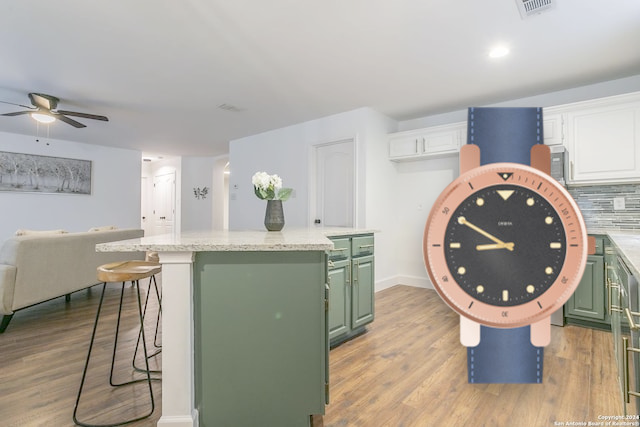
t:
8:50
